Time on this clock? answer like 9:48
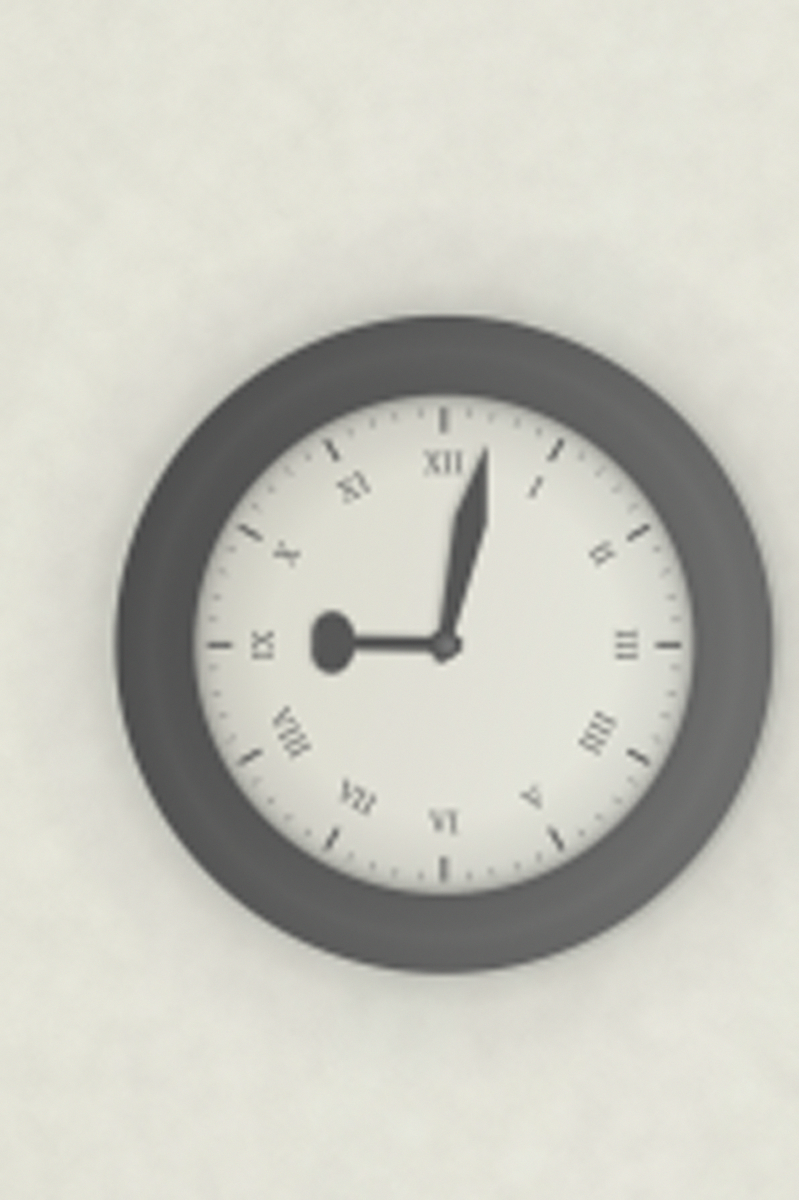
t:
9:02
